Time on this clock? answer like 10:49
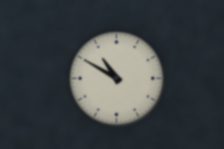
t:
10:50
